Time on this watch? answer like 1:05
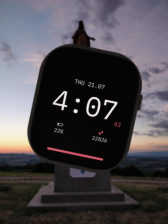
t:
4:07
